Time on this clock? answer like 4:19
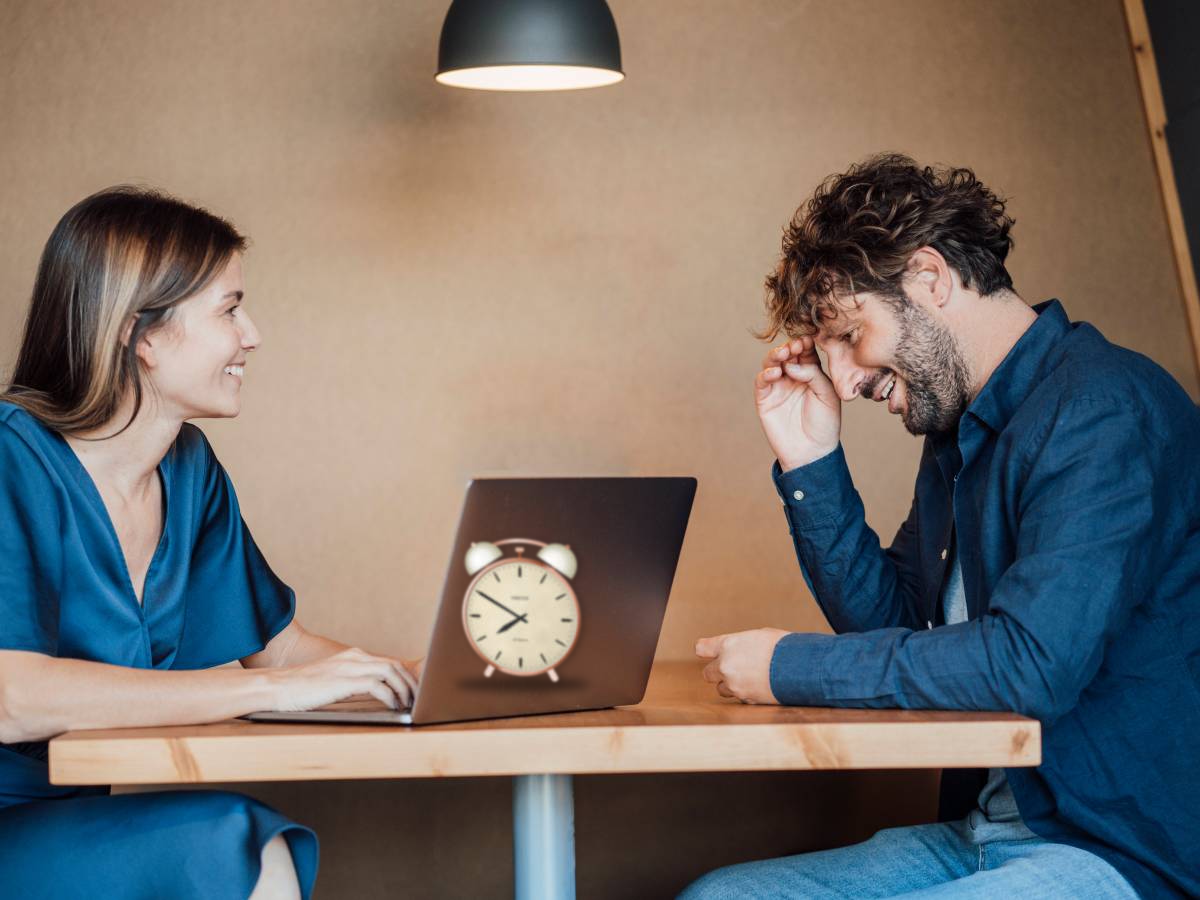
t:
7:50
